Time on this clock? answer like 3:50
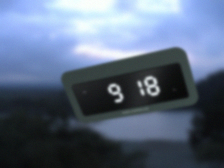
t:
9:18
